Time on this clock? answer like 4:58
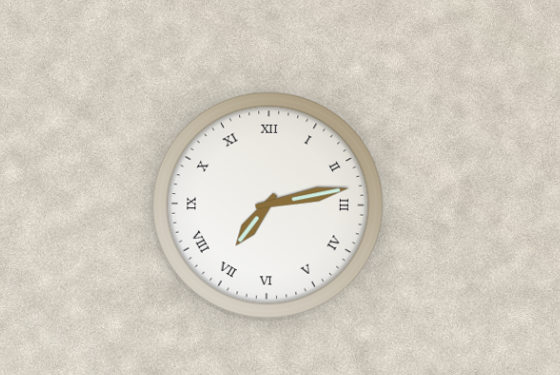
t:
7:13
